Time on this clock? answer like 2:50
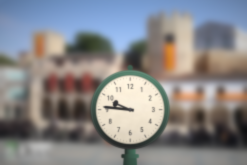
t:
9:46
